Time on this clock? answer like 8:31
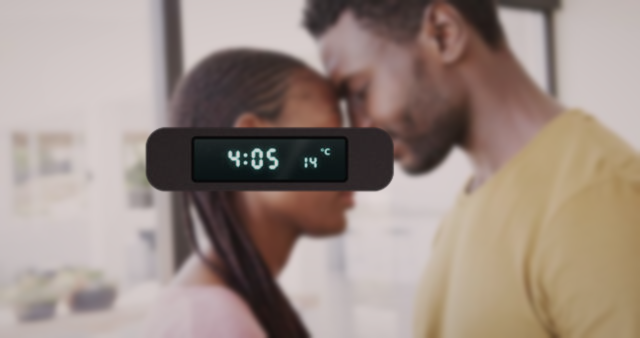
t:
4:05
